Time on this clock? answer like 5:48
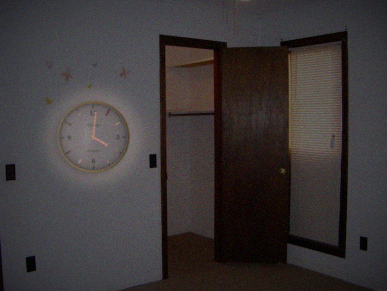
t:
4:01
